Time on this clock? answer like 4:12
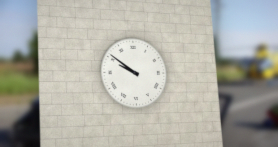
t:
9:51
